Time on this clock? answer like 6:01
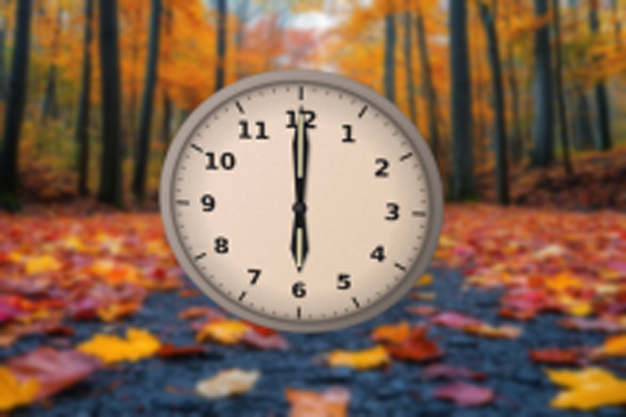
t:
6:00
